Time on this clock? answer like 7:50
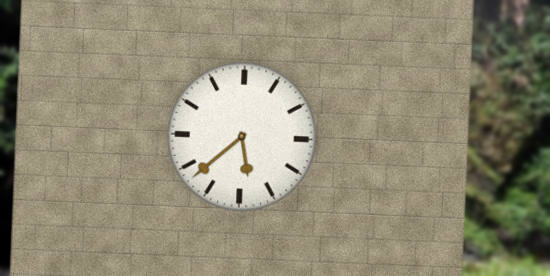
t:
5:38
